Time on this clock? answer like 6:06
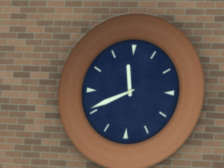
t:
11:41
